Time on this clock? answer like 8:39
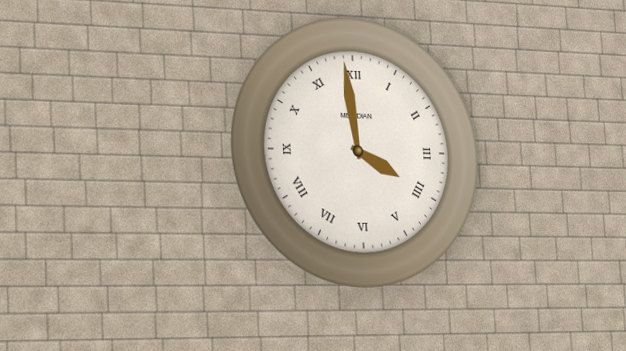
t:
3:59
